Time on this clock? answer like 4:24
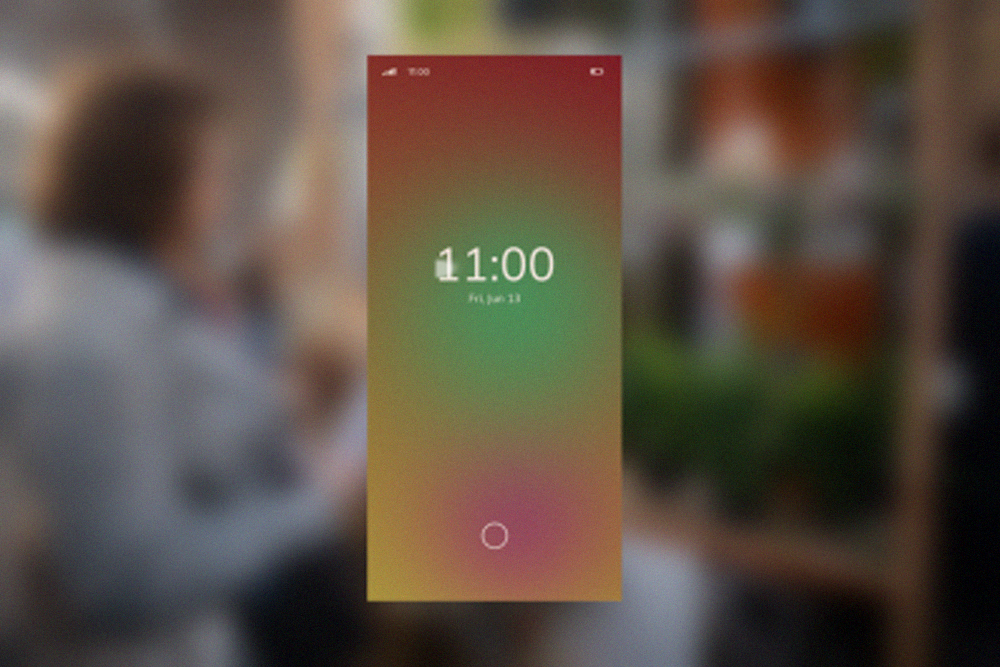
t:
11:00
